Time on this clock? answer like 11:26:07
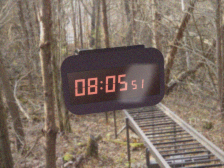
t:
8:05:51
